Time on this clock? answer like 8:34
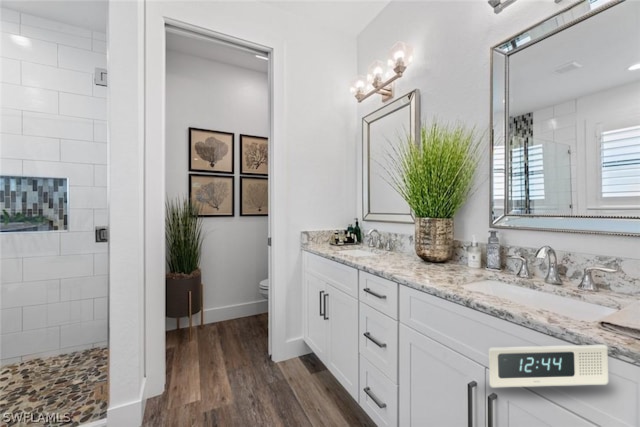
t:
12:44
